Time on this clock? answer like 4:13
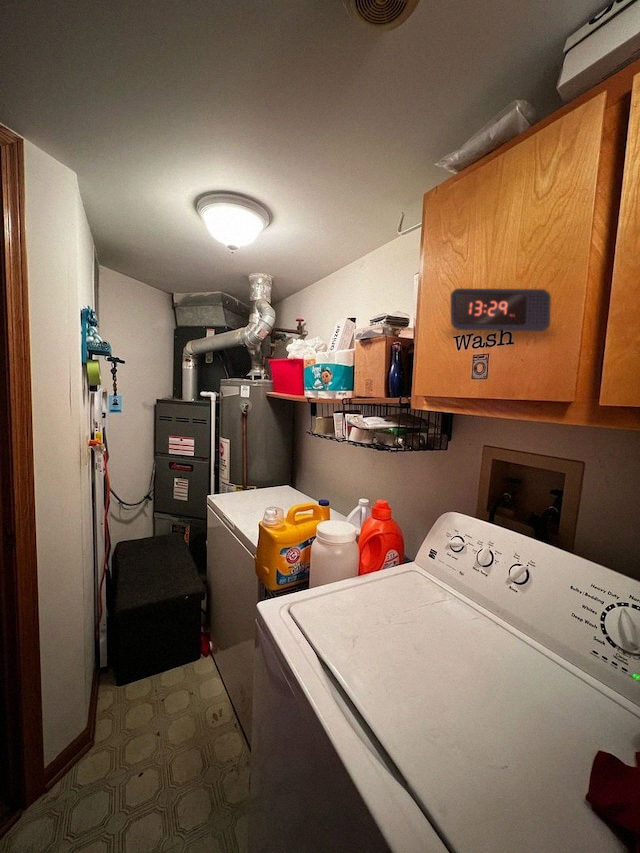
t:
13:29
